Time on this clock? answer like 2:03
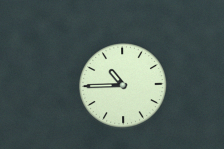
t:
10:45
